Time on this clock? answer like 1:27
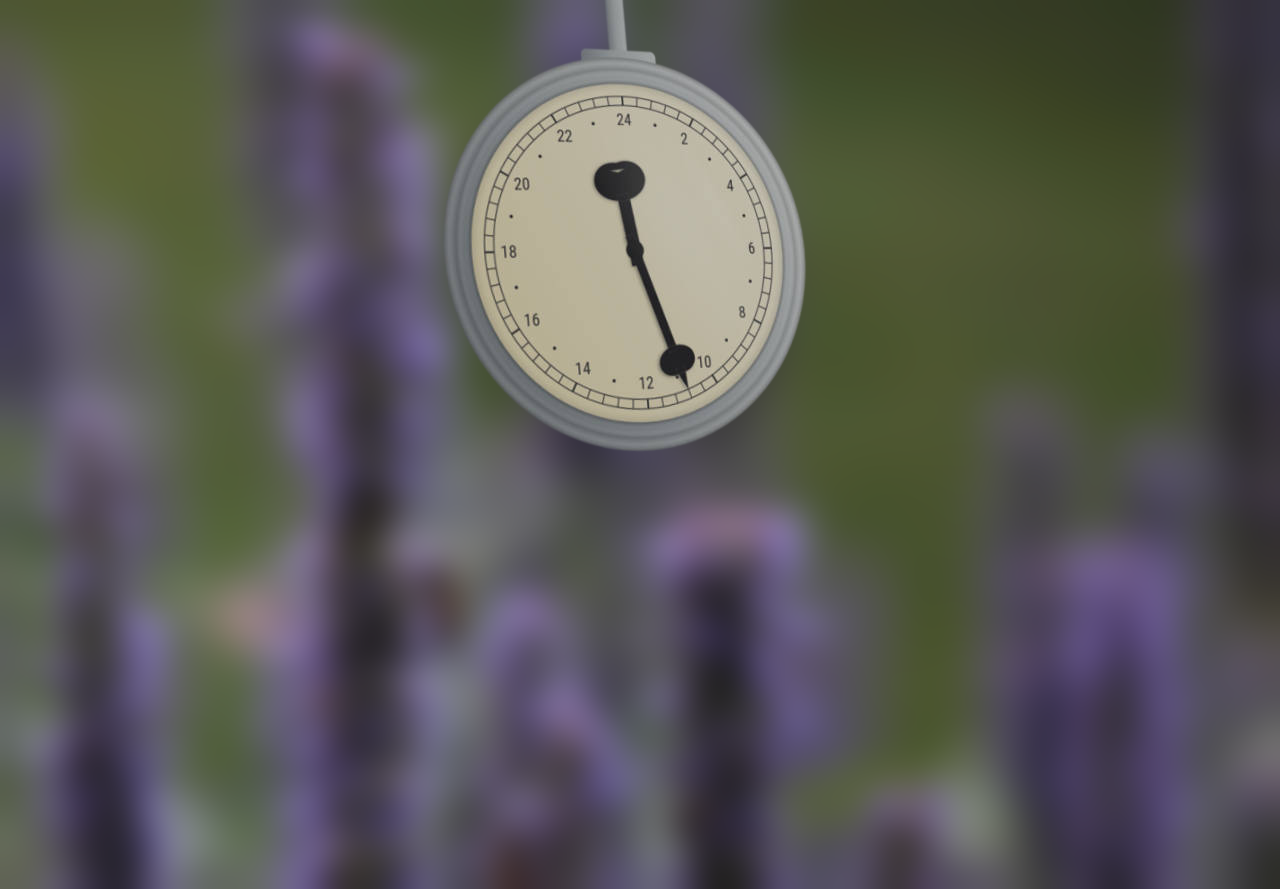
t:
23:27
